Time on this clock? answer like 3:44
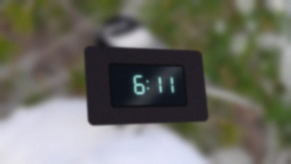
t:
6:11
